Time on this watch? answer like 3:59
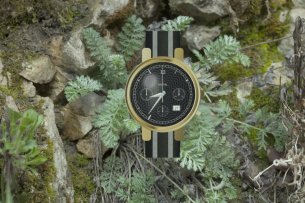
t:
8:36
